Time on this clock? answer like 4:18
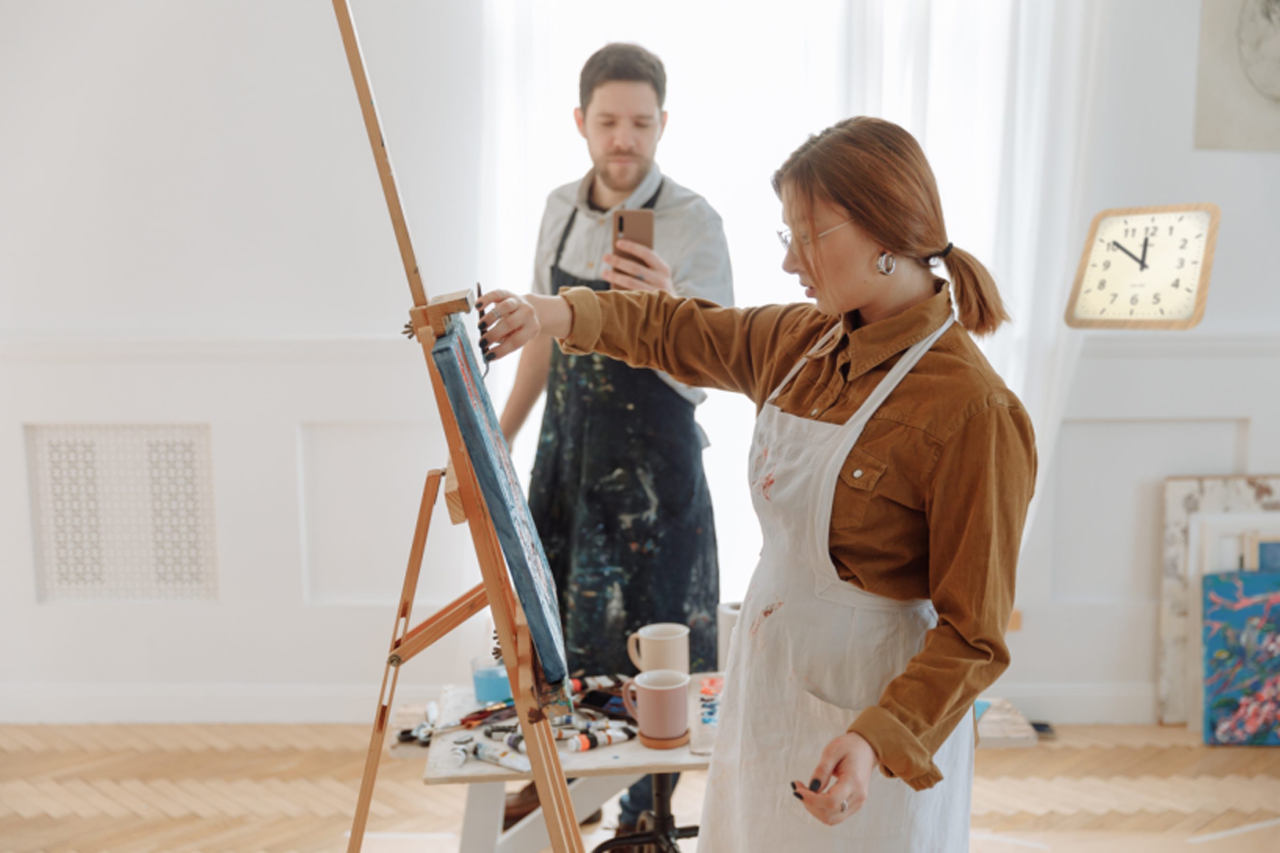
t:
11:51
